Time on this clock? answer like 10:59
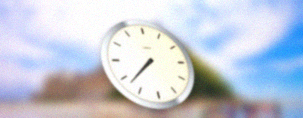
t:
7:38
